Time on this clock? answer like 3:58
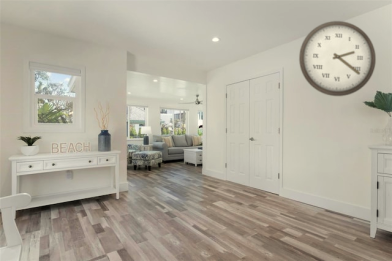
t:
2:21
